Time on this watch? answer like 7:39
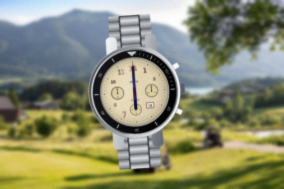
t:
6:00
